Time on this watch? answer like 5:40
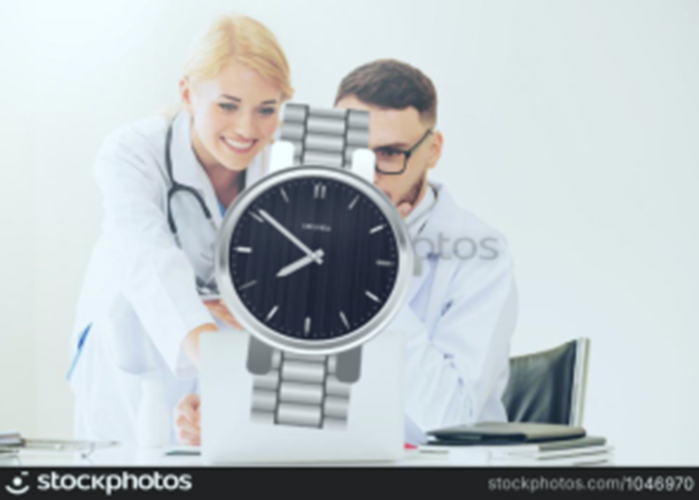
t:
7:51
